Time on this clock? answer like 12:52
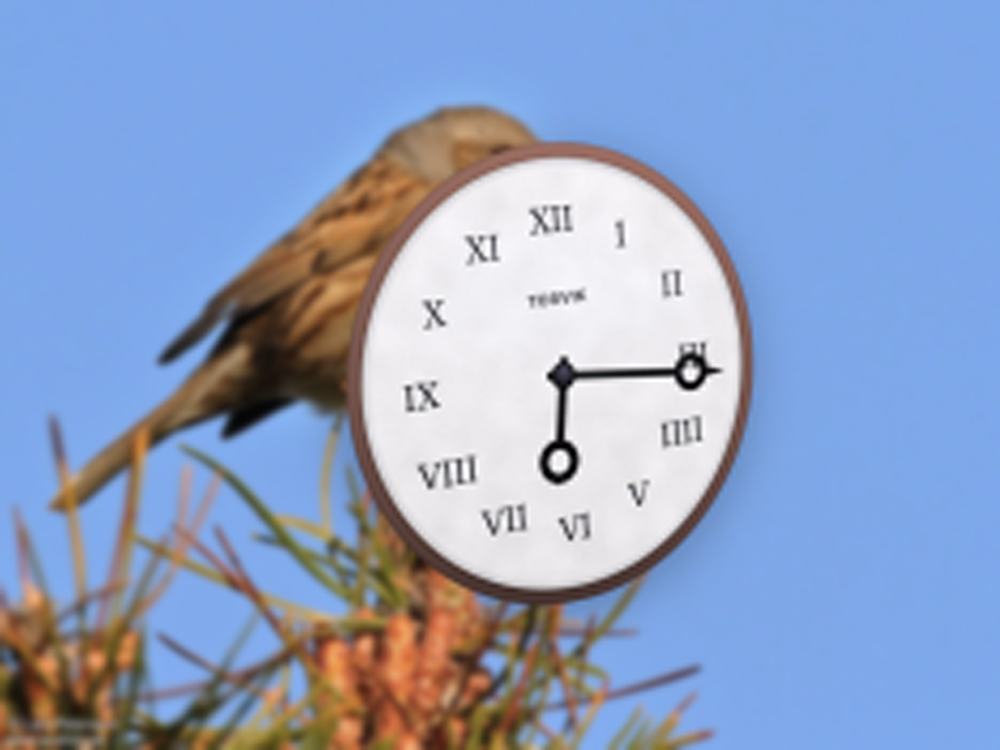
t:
6:16
